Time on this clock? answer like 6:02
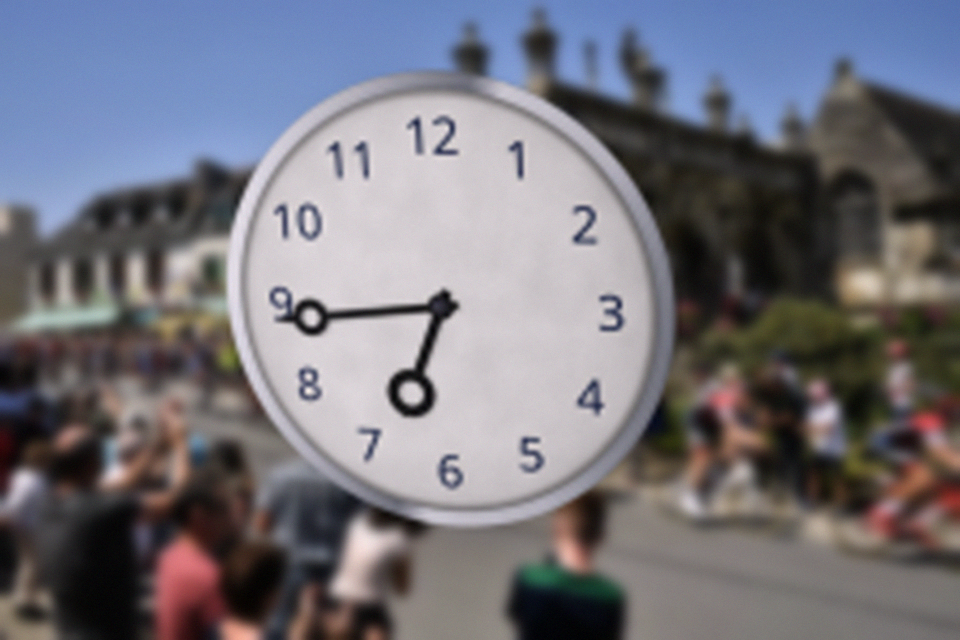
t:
6:44
